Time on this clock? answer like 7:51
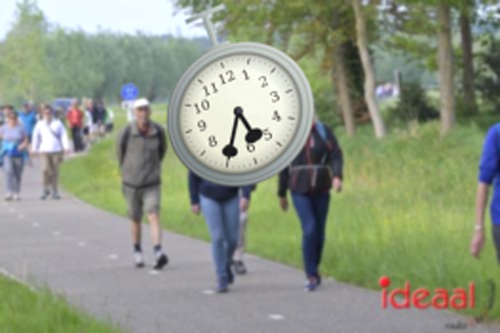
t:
5:35
